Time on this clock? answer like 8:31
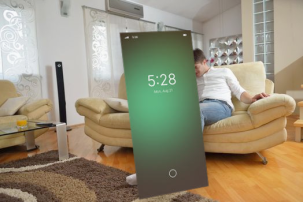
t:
5:28
